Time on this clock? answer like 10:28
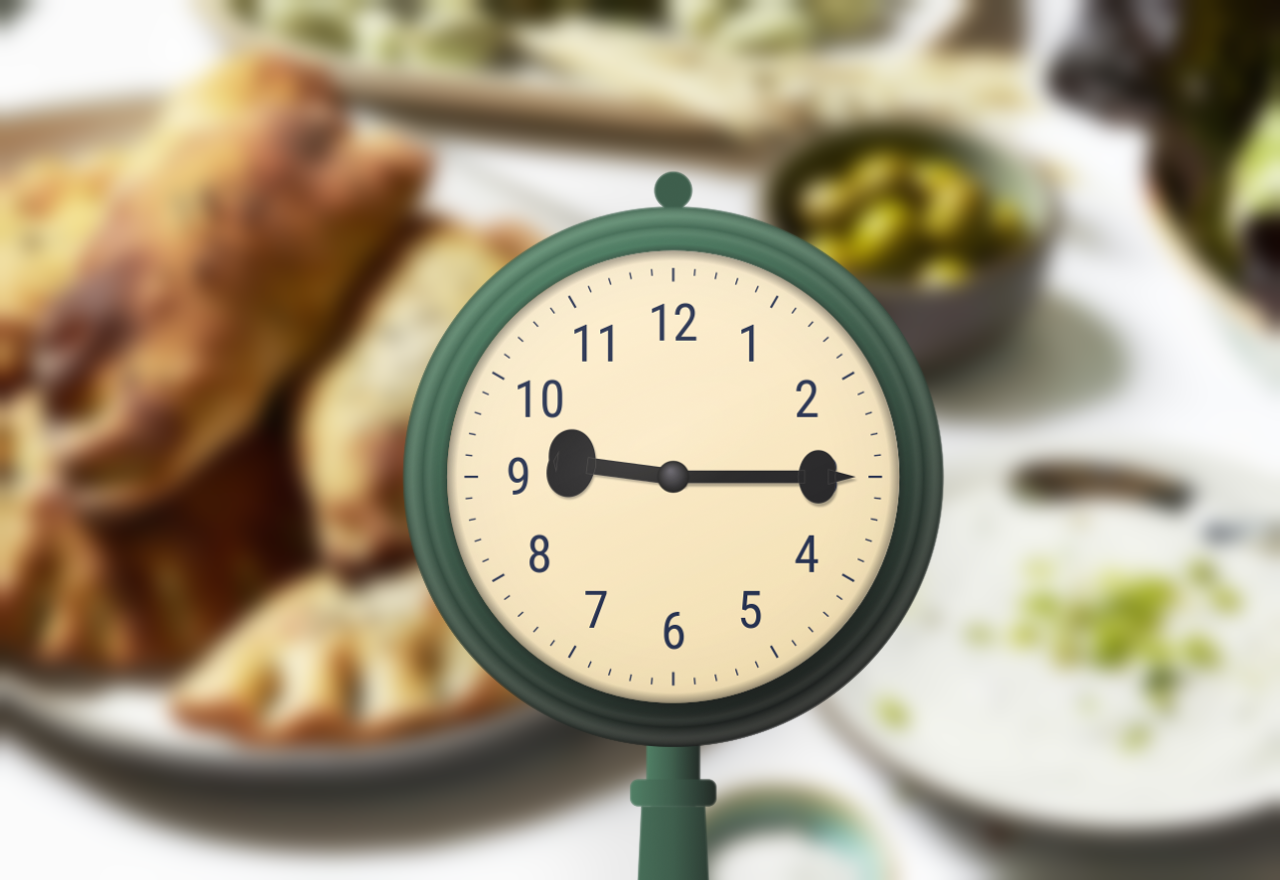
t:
9:15
